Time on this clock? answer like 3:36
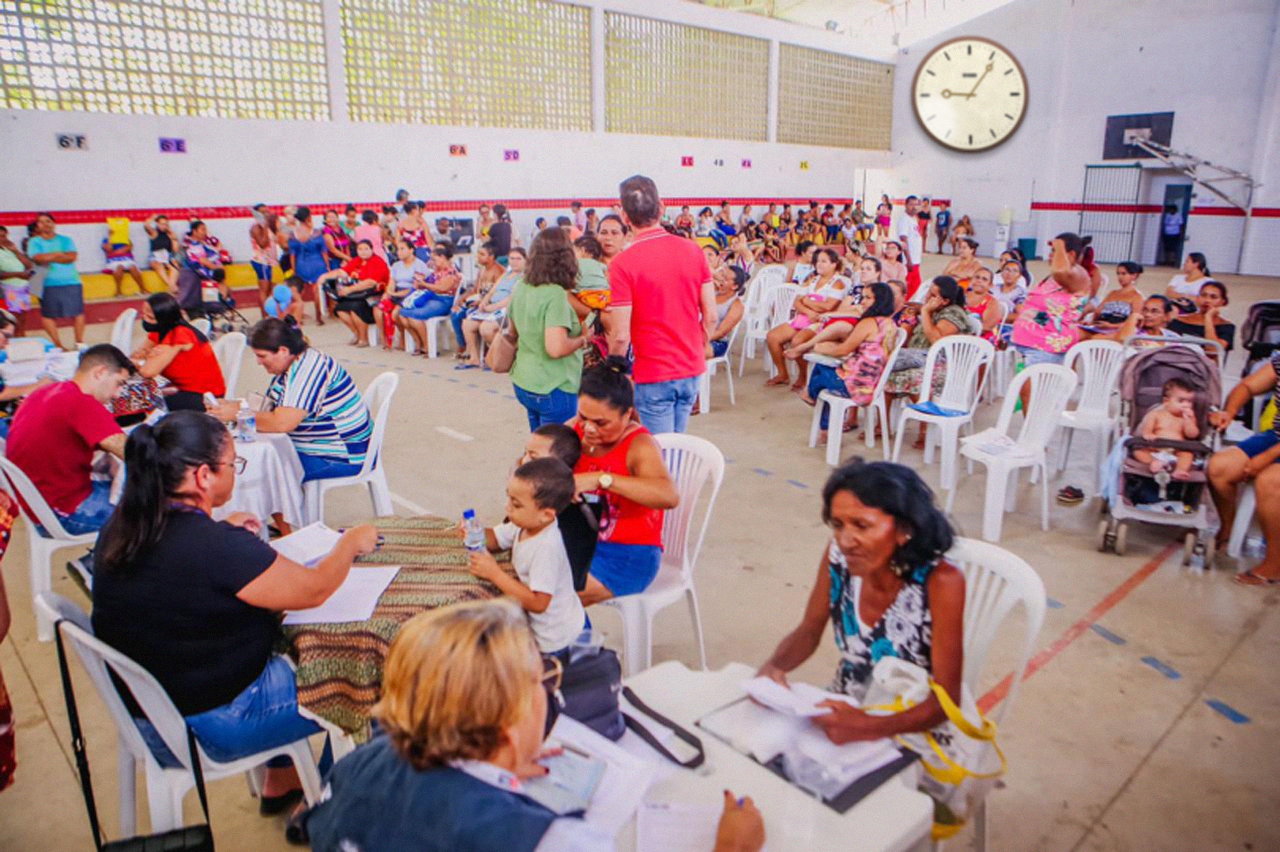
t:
9:06
